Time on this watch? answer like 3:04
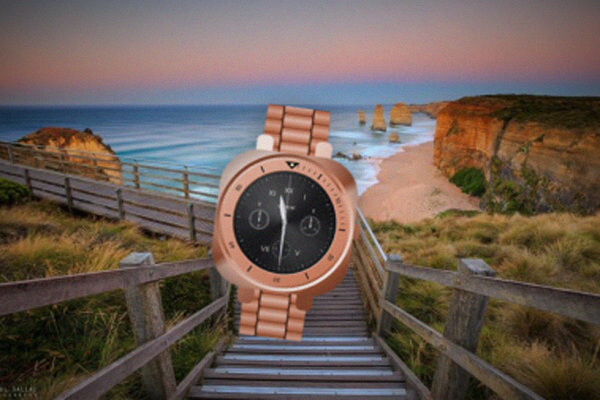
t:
11:30
